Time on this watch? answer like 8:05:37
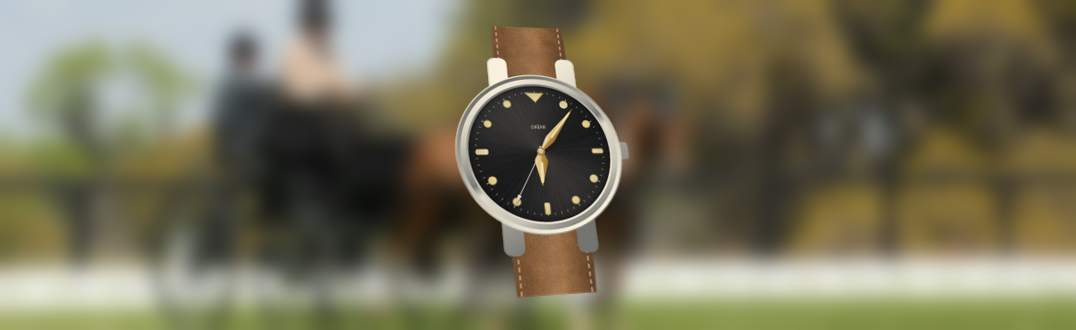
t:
6:06:35
